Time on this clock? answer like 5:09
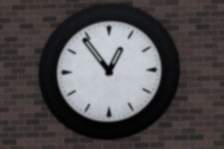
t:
12:54
